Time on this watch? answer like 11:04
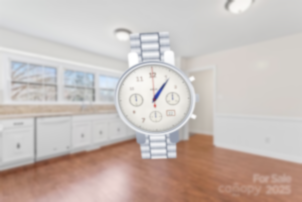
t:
1:06
